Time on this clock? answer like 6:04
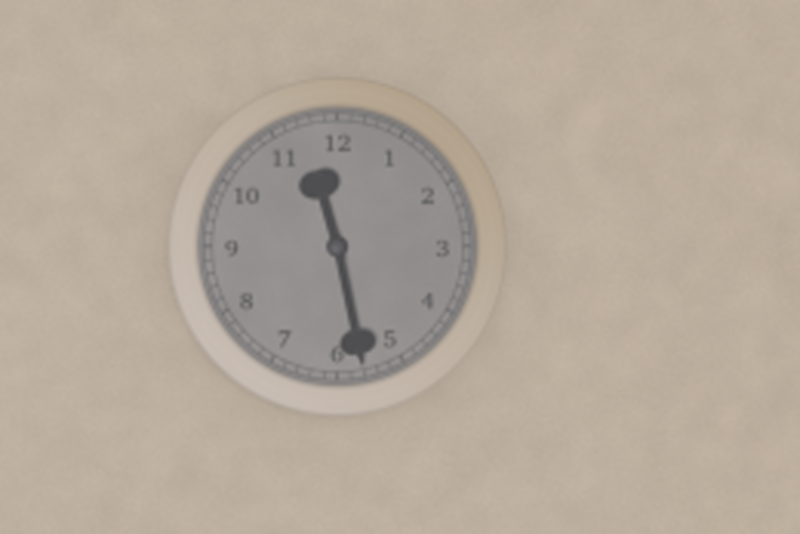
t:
11:28
